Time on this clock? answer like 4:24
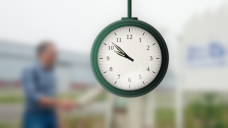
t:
9:52
